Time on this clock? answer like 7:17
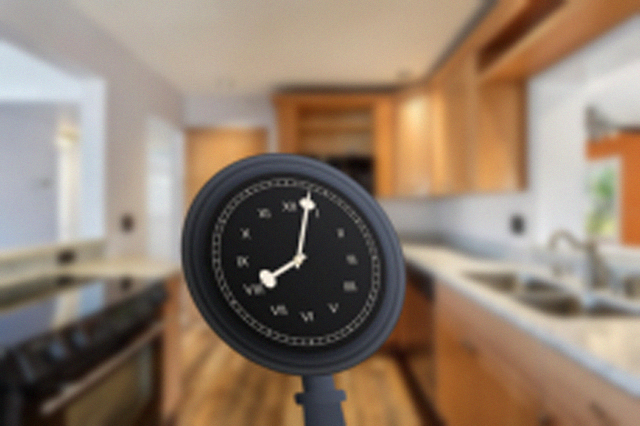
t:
8:03
